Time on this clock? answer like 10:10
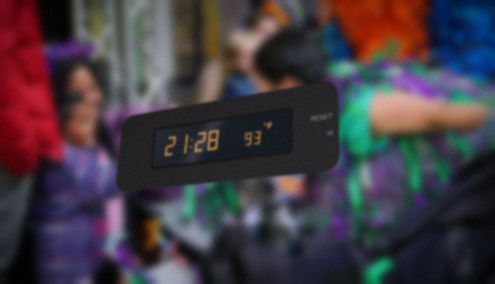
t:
21:28
